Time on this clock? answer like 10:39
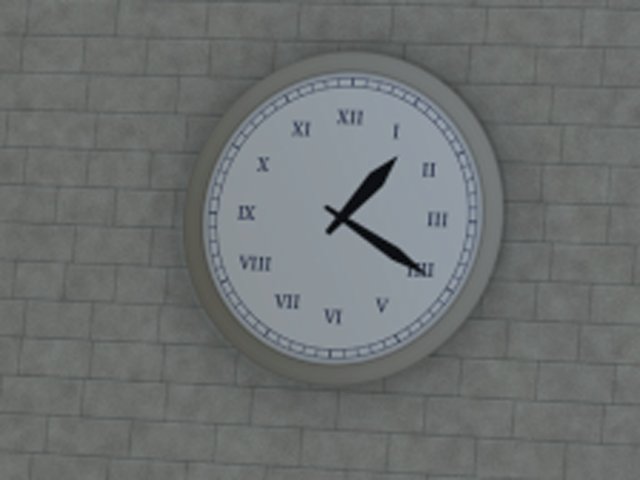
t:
1:20
